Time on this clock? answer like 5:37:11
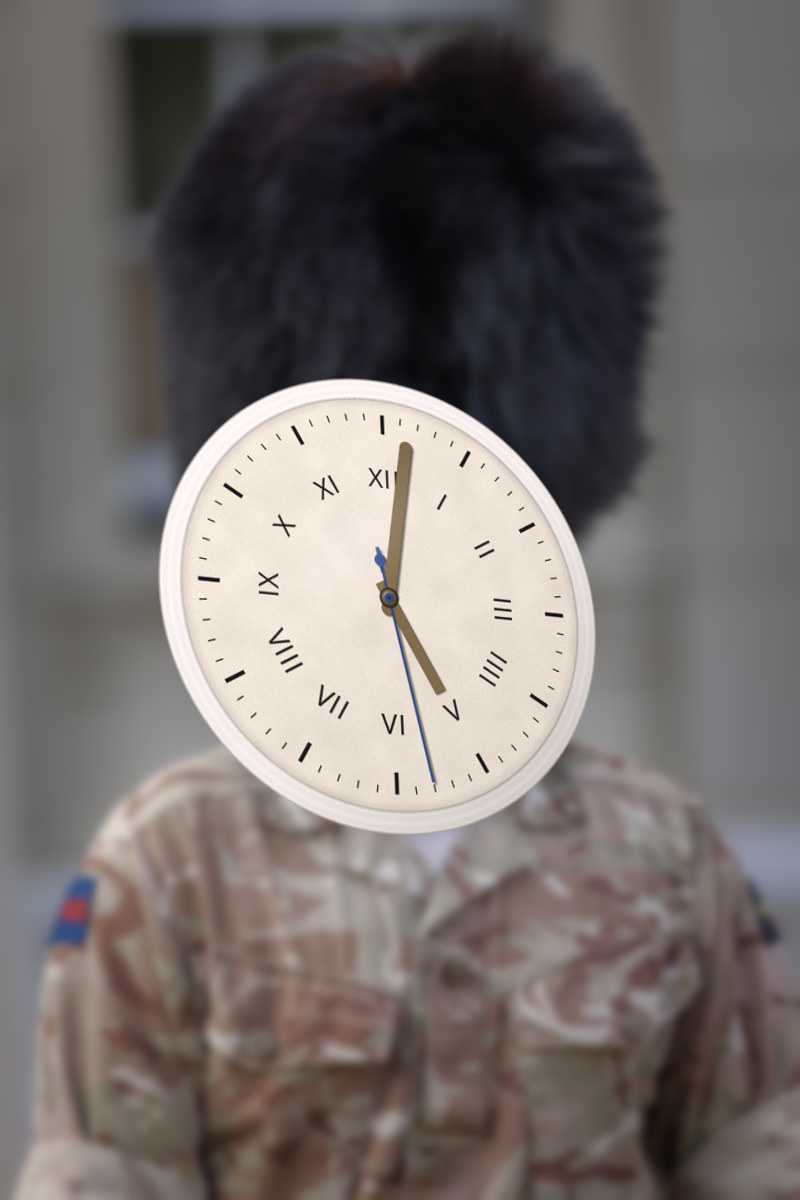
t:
5:01:28
